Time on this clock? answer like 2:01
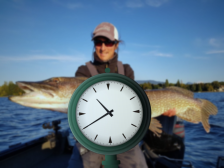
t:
10:40
